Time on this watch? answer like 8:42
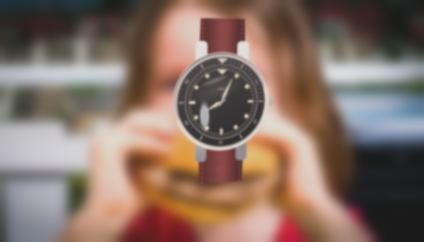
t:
8:04
